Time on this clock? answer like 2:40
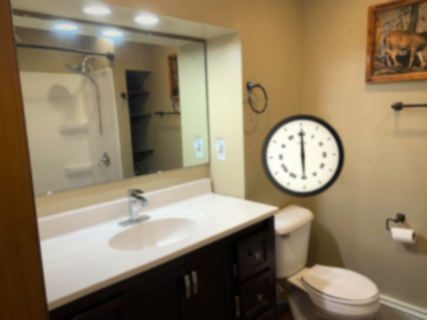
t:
6:00
